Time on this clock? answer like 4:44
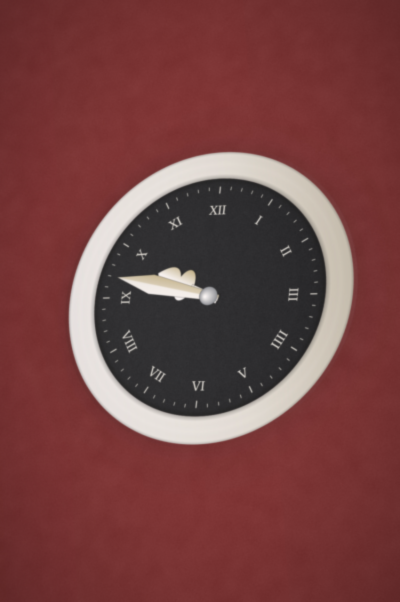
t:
9:47
